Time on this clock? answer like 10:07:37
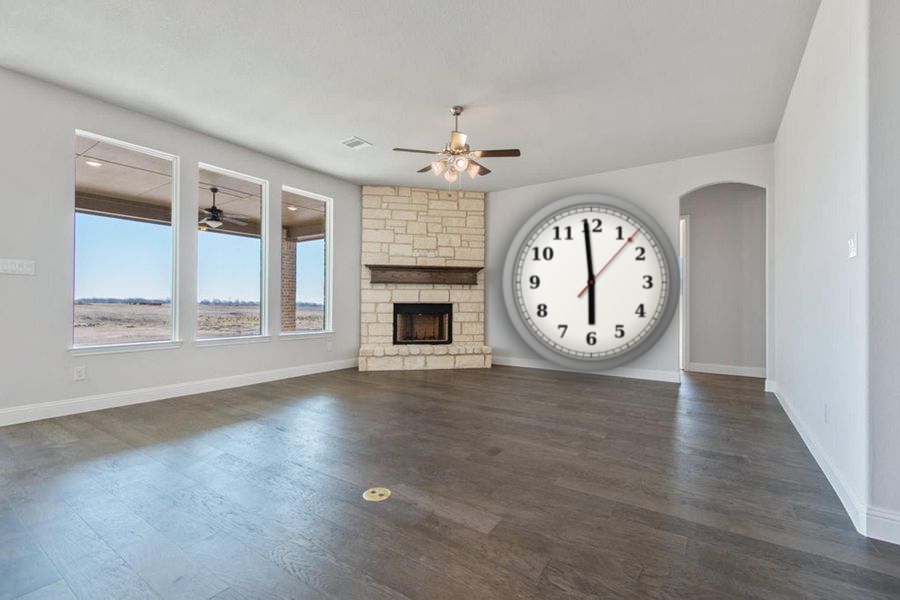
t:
5:59:07
